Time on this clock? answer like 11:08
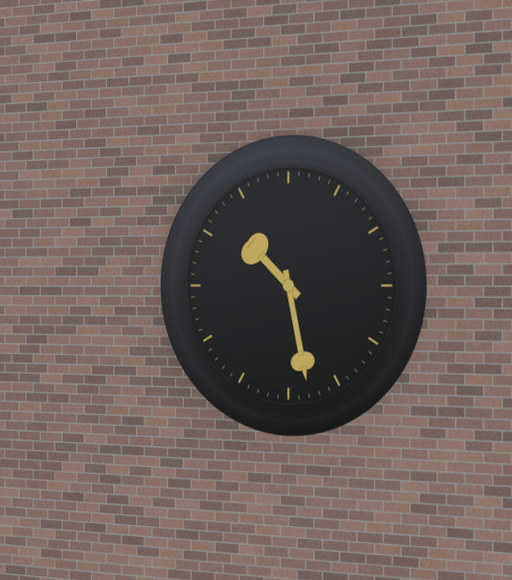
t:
10:28
